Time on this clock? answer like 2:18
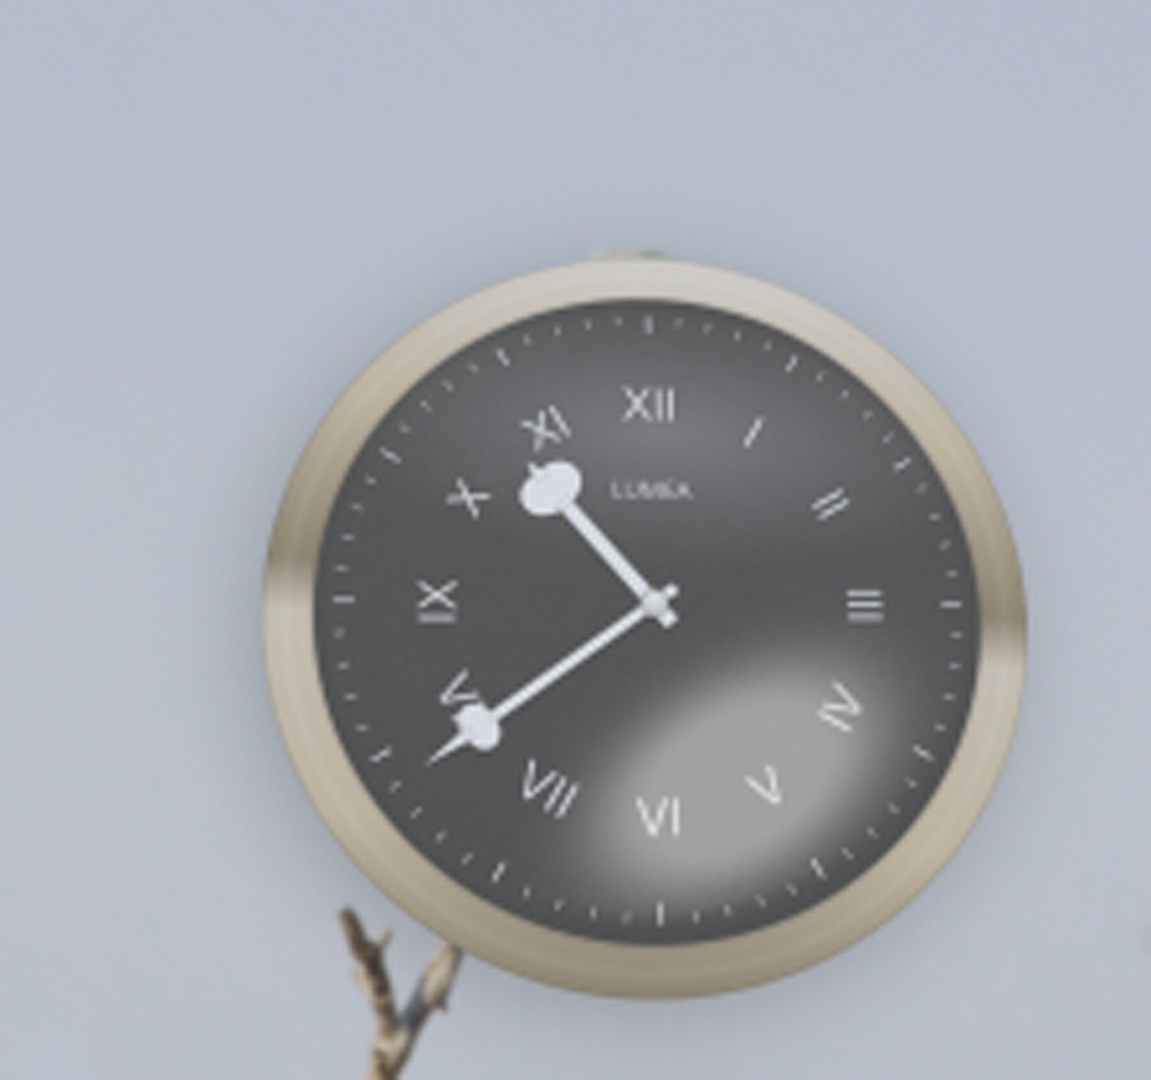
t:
10:39
